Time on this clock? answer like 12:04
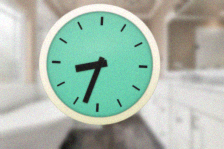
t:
8:33
